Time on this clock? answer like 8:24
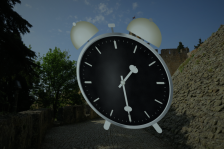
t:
1:30
